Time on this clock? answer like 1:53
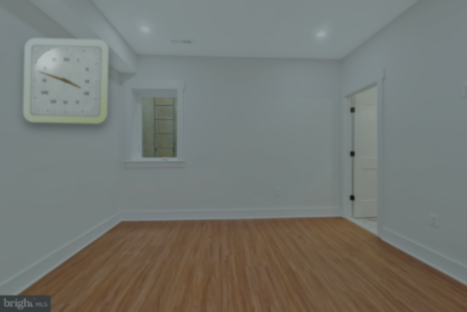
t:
3:48
